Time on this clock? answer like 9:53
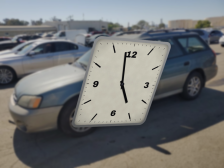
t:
4:58
